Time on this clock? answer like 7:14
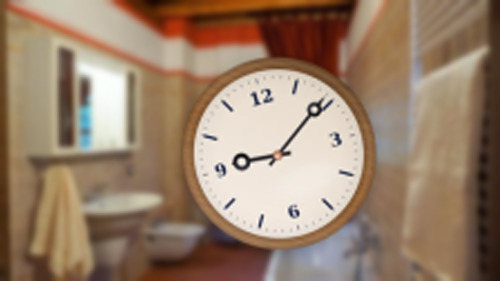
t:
9:09
